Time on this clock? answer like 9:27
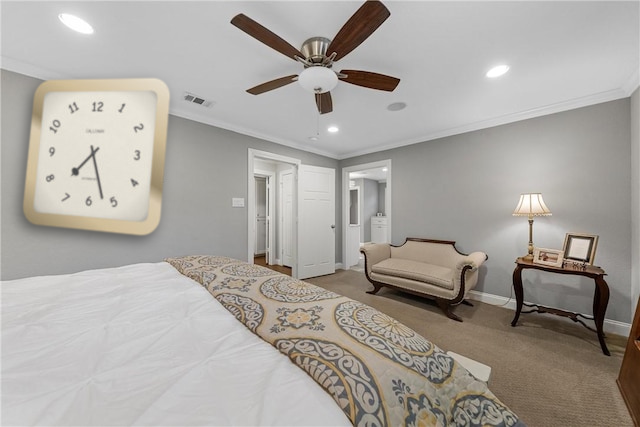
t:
7:27
